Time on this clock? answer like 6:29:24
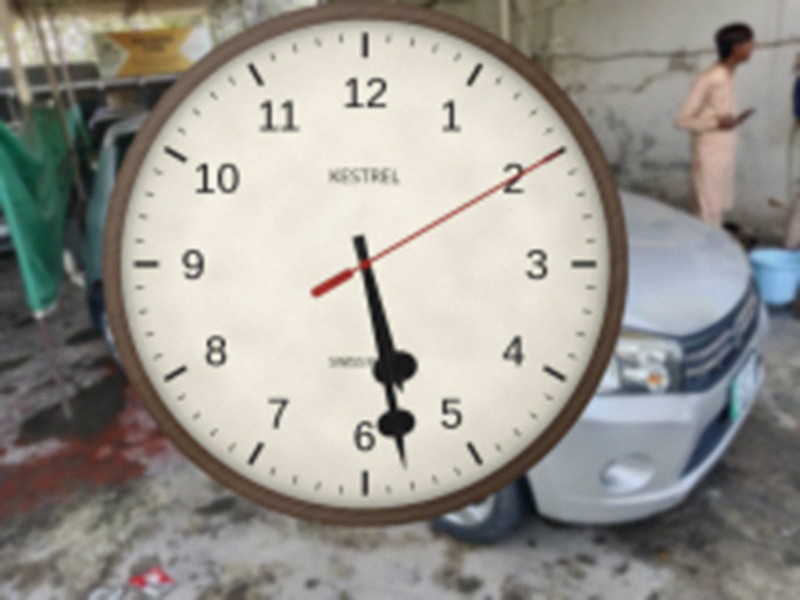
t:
5:28:10
